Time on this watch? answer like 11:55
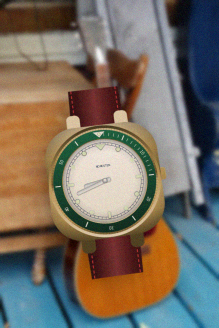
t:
8:42
